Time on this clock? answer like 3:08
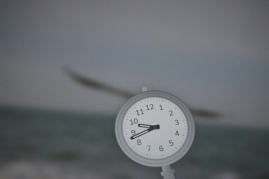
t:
9:43
